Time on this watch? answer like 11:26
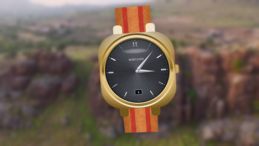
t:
3:07
